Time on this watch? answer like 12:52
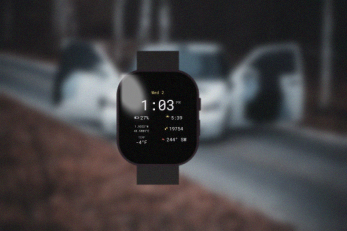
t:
1:03
